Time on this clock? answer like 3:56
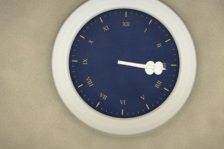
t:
3:16
